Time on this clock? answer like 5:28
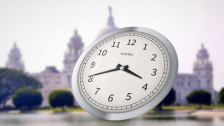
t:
3:41
